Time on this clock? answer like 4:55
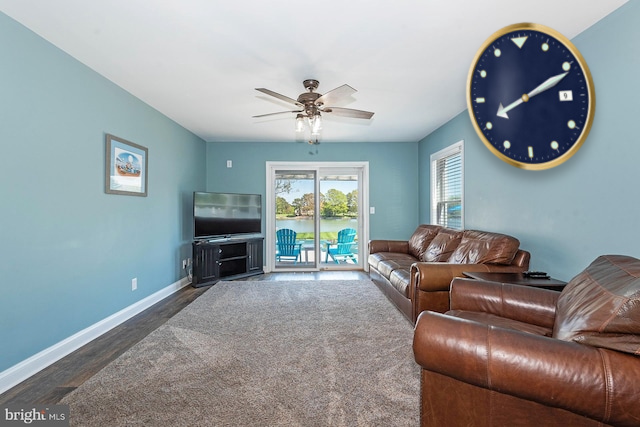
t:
8:11
